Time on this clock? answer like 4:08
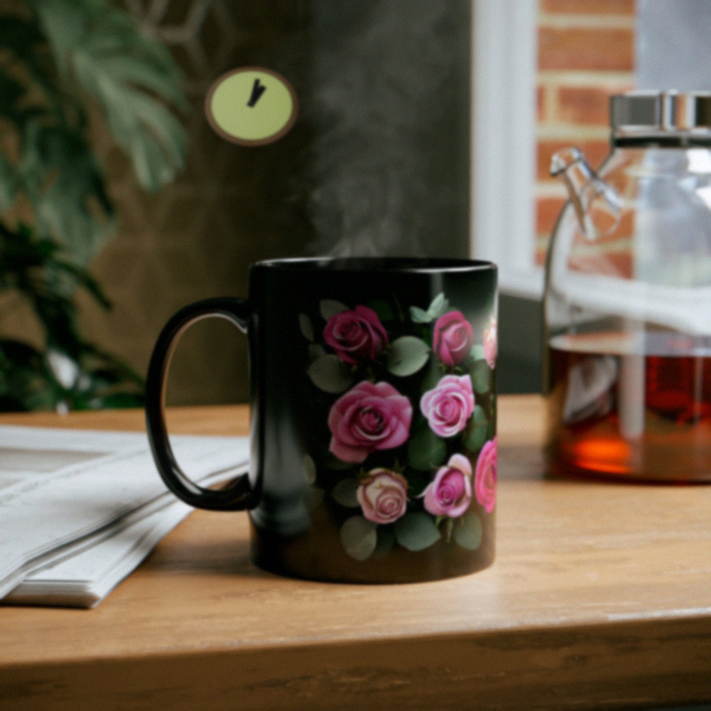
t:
1:02
